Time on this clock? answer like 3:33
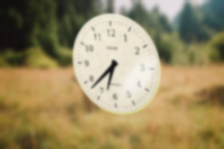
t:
6:38
